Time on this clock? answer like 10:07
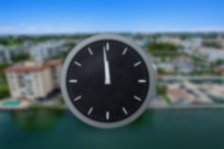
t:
11:59
